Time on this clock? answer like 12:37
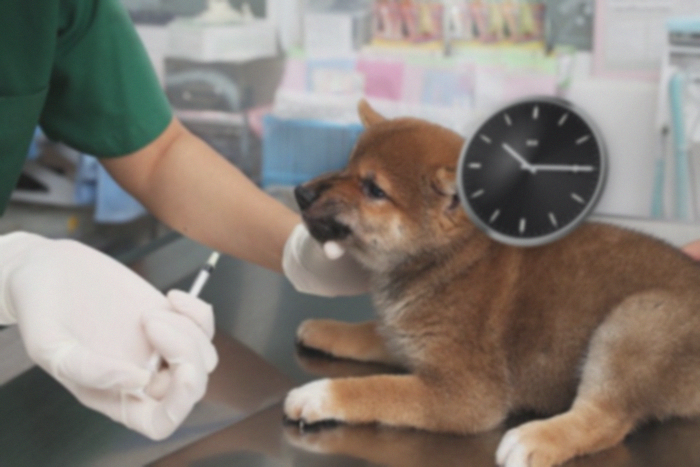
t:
10:15
